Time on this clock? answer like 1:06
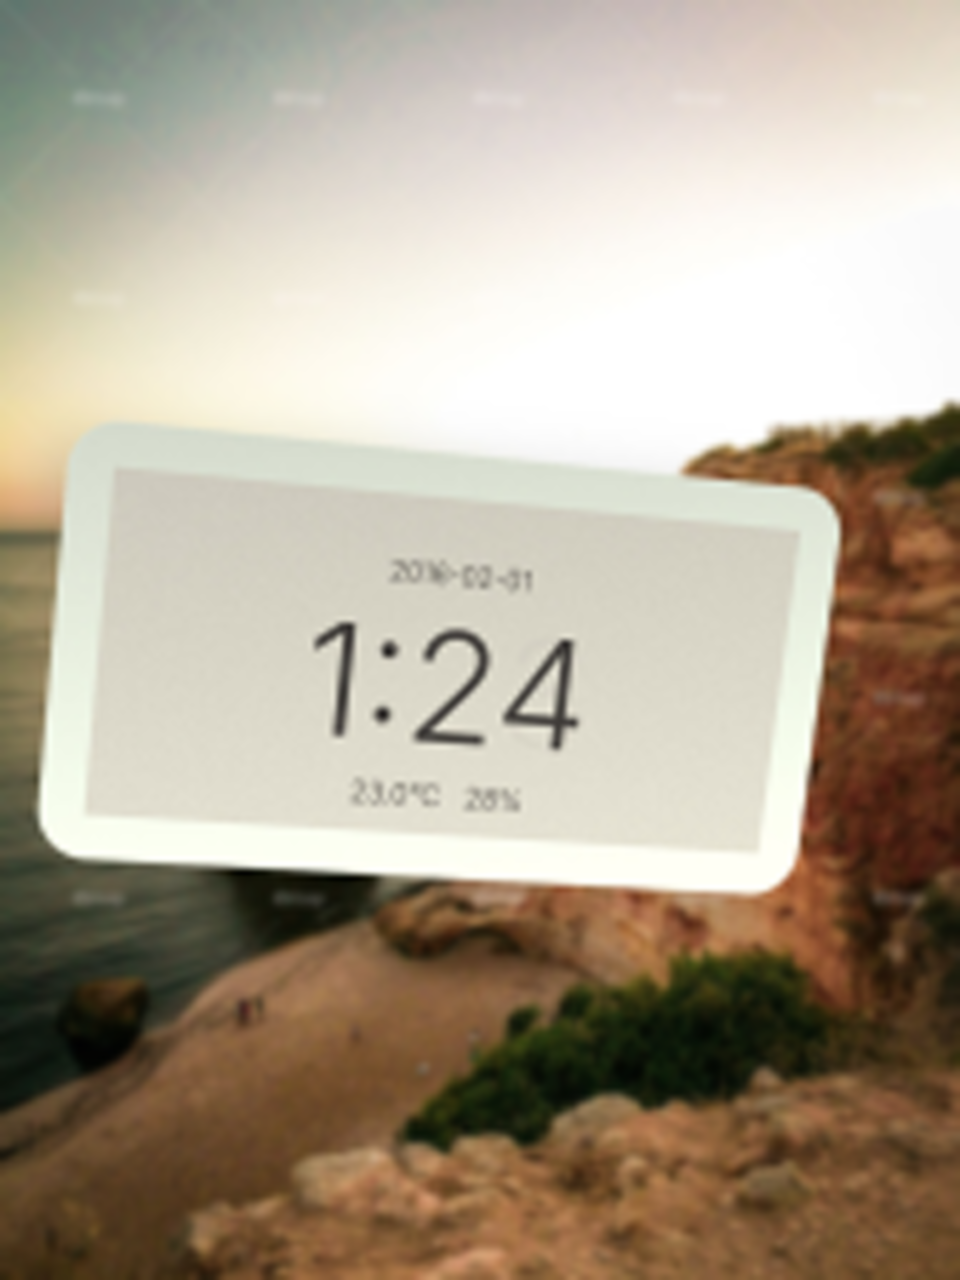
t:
1:24
